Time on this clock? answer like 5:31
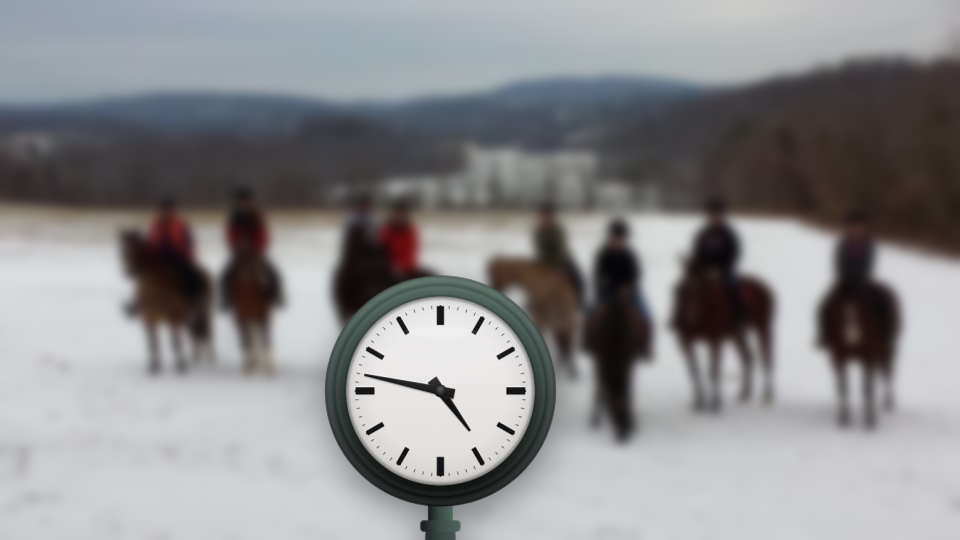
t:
4:47
